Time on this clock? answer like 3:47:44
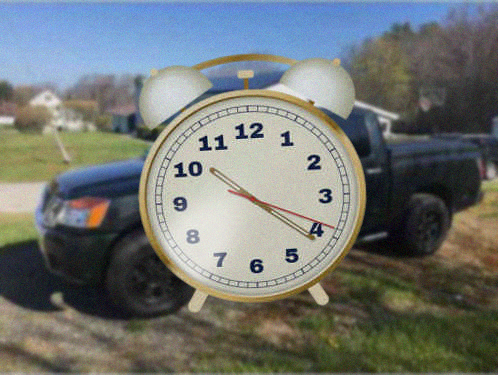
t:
10:21:19
